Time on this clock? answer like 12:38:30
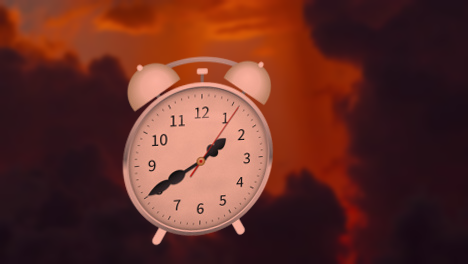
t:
1:40:06
